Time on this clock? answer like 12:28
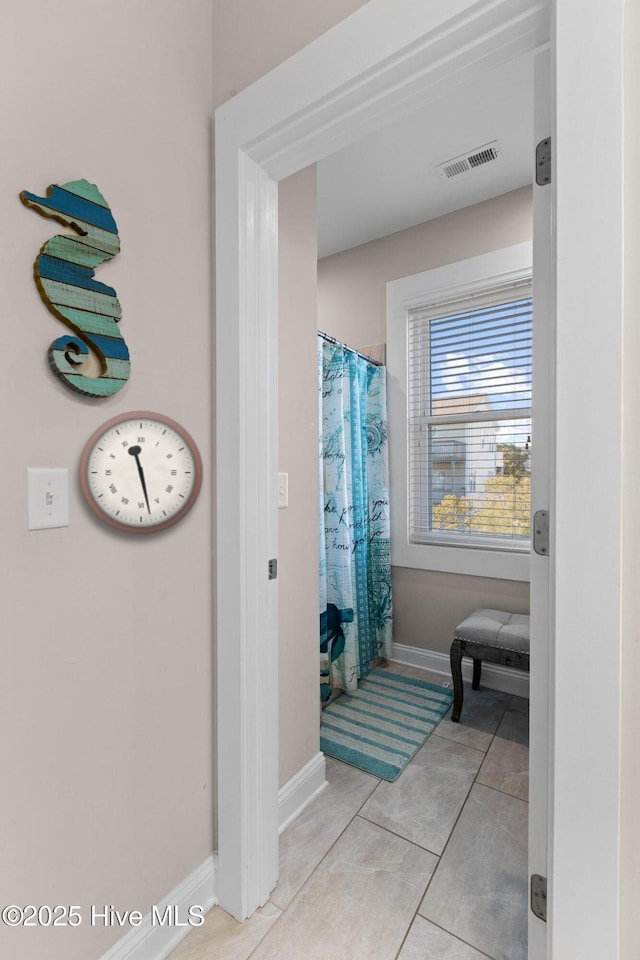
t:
11:28
